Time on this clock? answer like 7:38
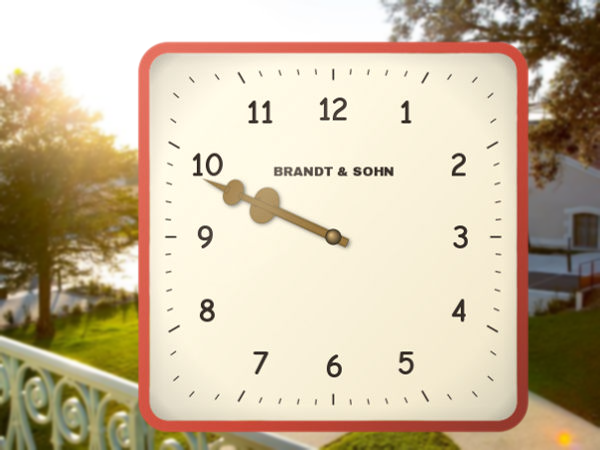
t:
9:49
